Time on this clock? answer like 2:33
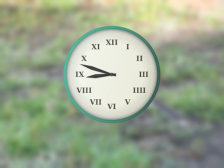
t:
8:48
